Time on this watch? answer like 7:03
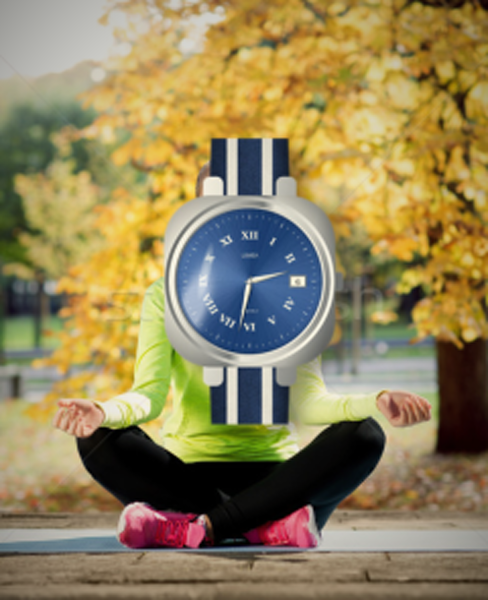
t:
2:32
